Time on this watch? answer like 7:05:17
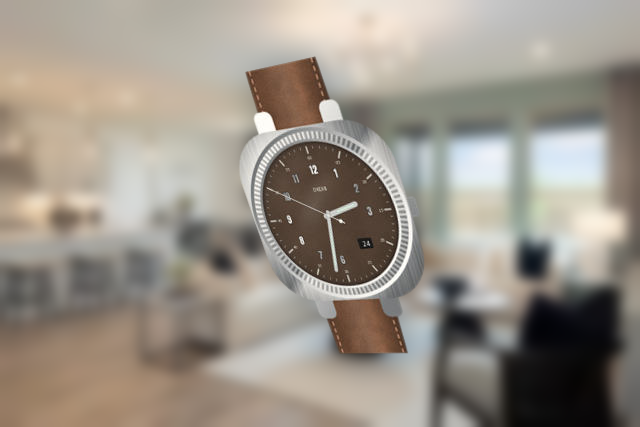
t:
2:31:50
